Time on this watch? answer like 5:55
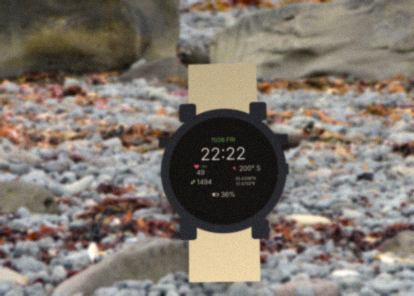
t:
22:22
